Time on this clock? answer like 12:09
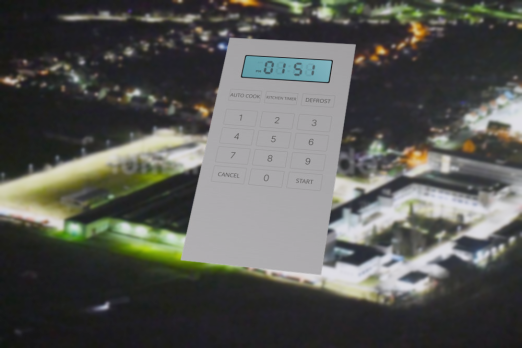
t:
1:51
